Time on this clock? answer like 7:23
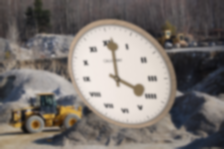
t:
4:01
